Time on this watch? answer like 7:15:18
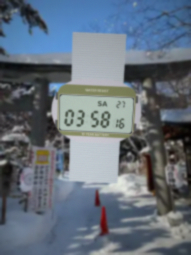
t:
3:58:16
